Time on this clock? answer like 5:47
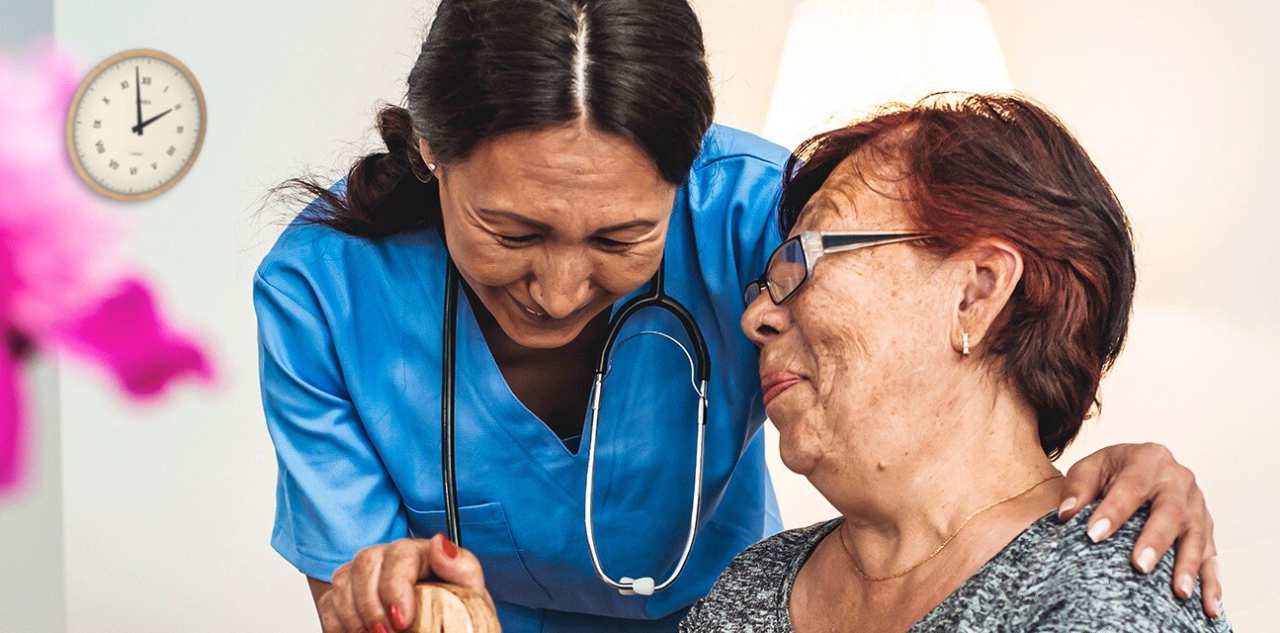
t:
1:58
